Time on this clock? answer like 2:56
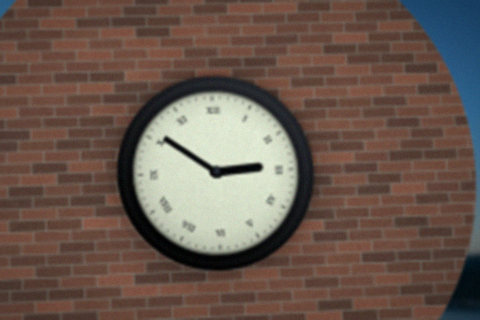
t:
2:51
